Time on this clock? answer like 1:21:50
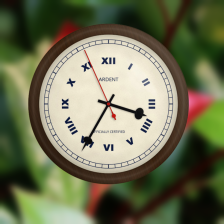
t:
3:34:56
